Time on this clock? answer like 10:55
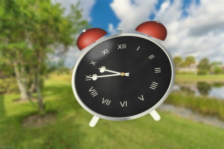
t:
9:45
